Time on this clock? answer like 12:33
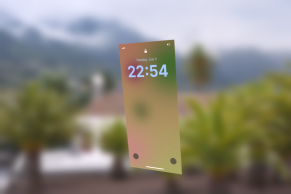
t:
22:54
